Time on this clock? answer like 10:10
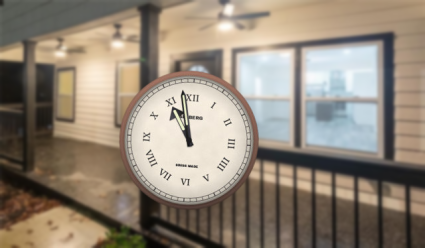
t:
10:58
